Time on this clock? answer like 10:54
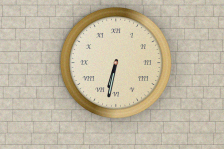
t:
6:32
